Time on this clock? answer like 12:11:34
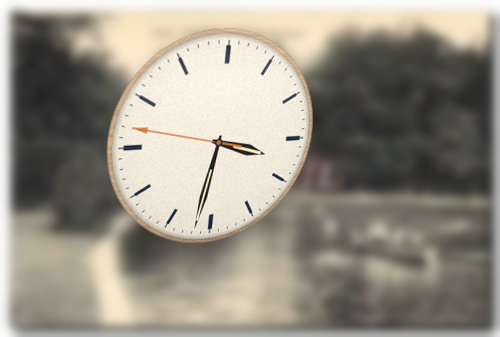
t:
3:31:47
